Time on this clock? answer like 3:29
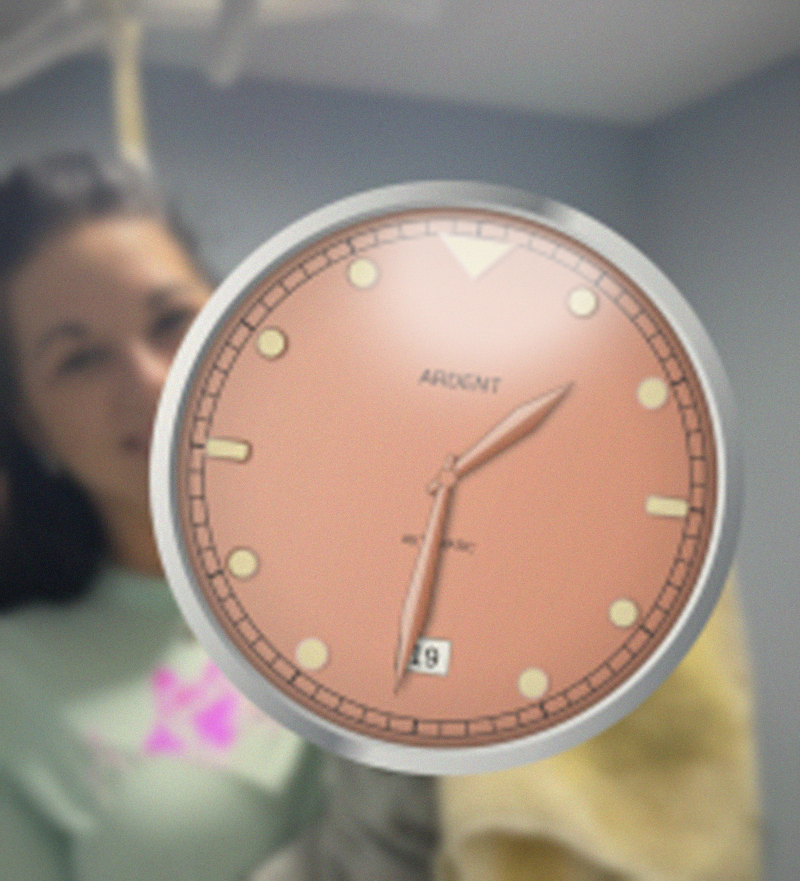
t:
1:31
